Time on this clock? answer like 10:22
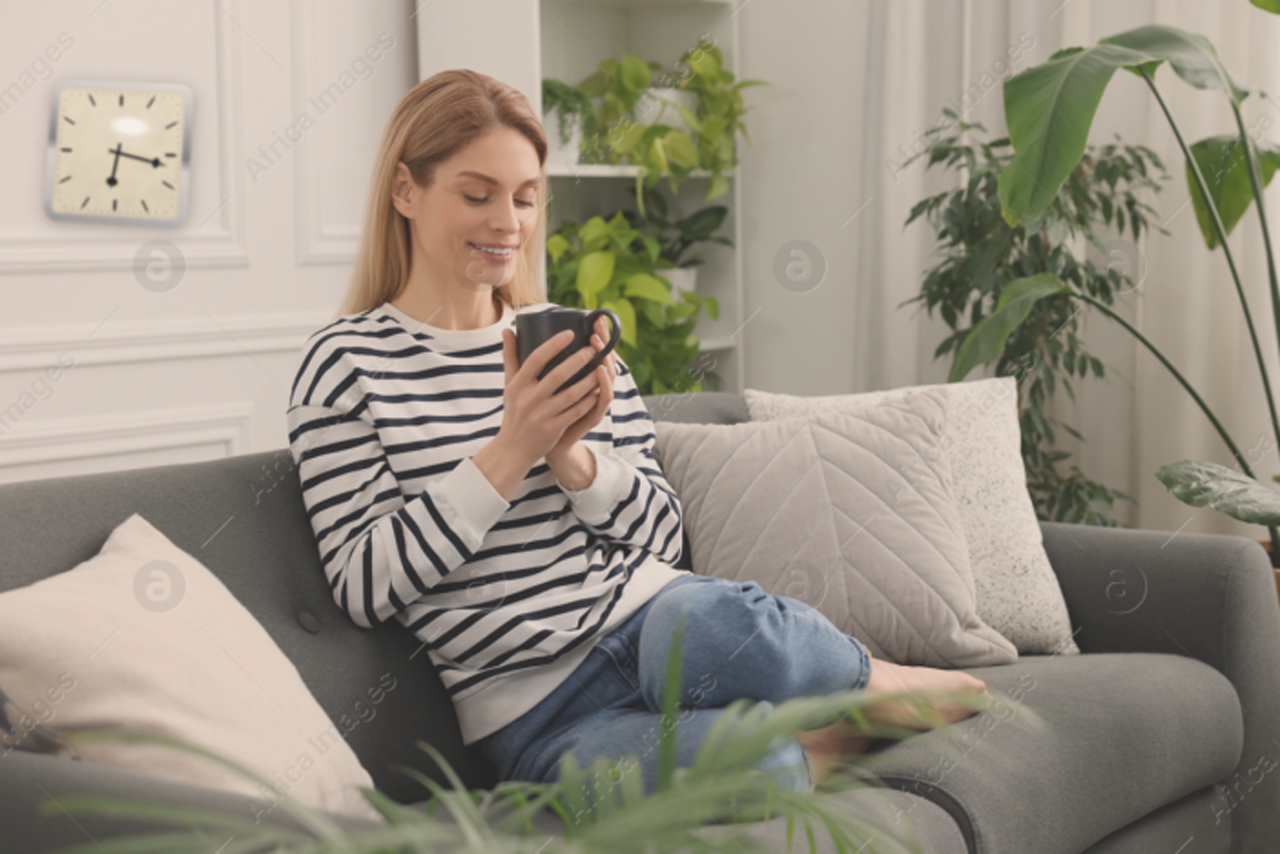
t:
6:17
